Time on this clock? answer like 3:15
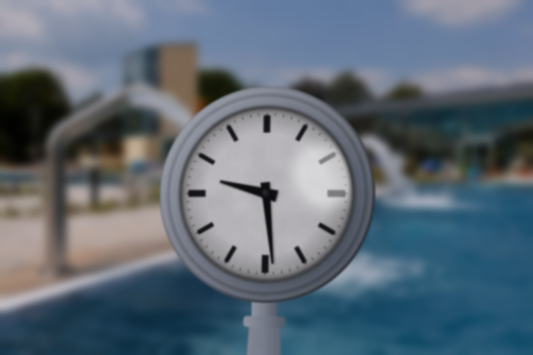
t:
9:29
